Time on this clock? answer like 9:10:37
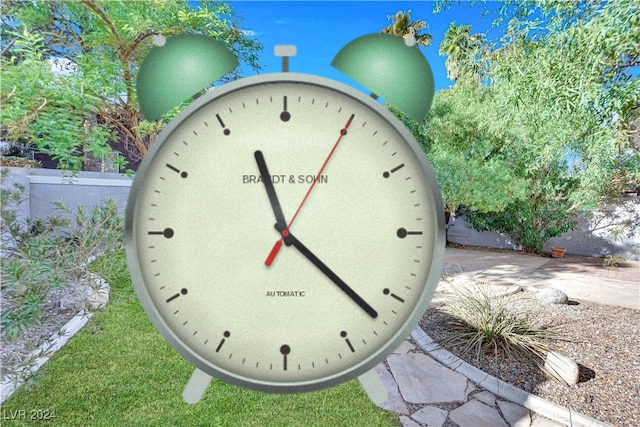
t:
11:22:05
